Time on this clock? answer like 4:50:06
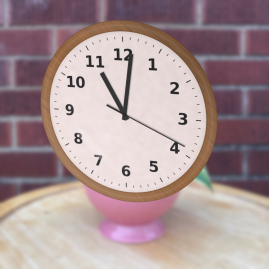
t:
11:01:19
